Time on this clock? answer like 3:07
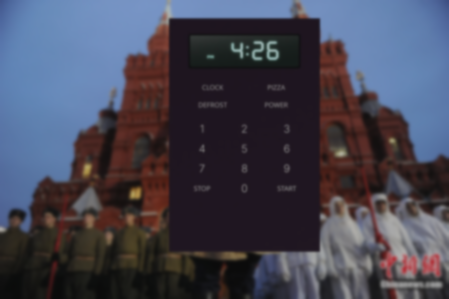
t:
4:26
